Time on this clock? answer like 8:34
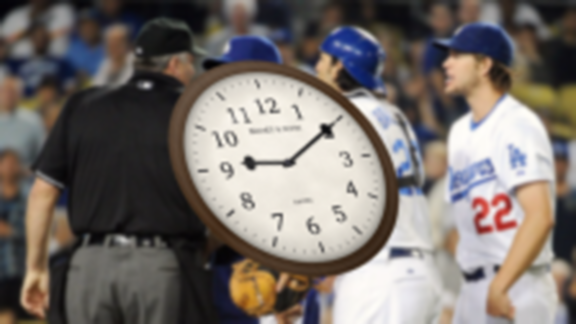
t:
9:10
